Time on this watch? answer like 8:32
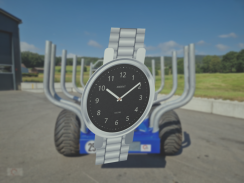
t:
10:09
